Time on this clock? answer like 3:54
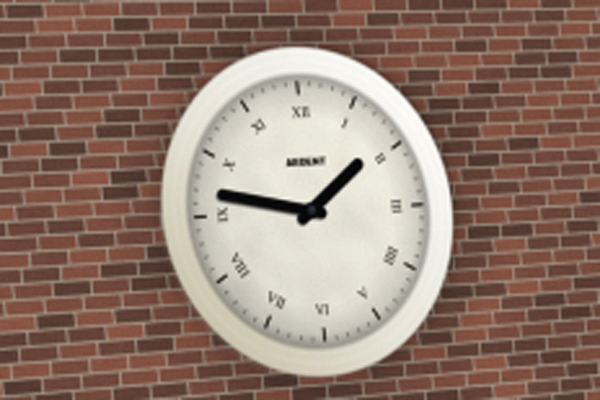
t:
1:47
